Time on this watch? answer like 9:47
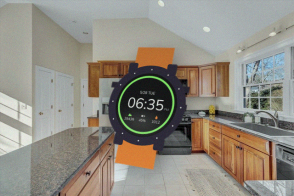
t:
6:35
